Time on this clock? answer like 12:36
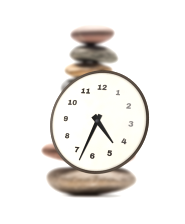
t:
4:33
